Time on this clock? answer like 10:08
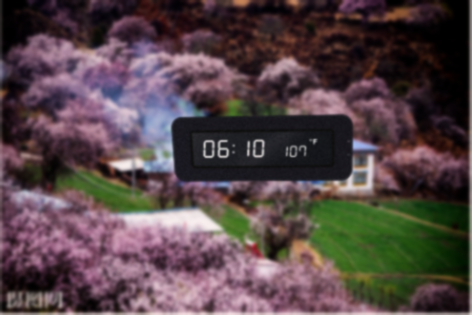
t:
6:10
